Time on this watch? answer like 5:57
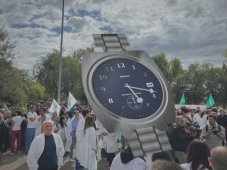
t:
5:18
